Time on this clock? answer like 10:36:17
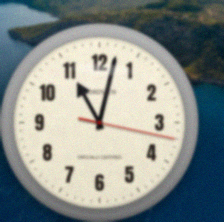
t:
11:02:17
